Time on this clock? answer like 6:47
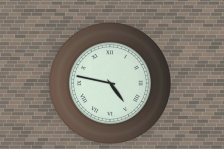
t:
4:47
